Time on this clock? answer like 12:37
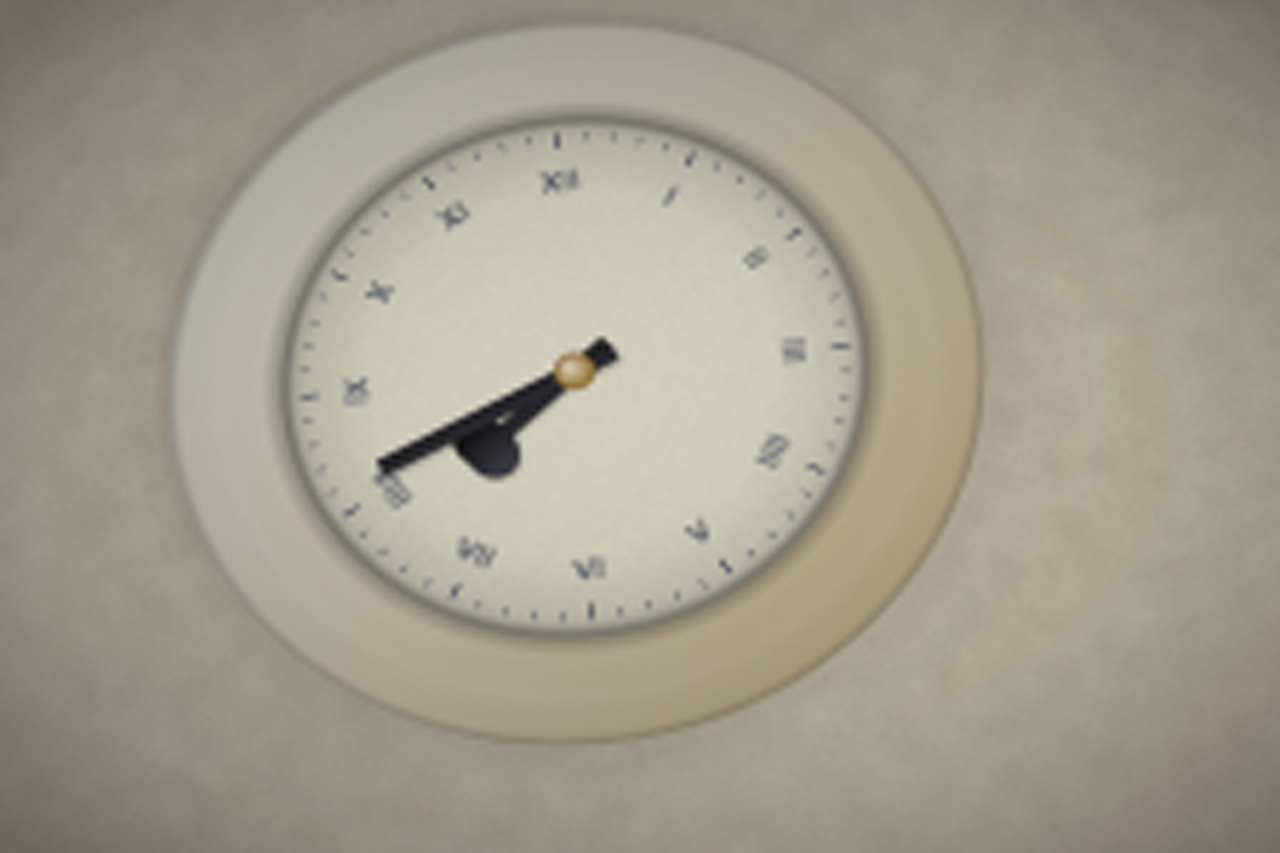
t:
7:41
